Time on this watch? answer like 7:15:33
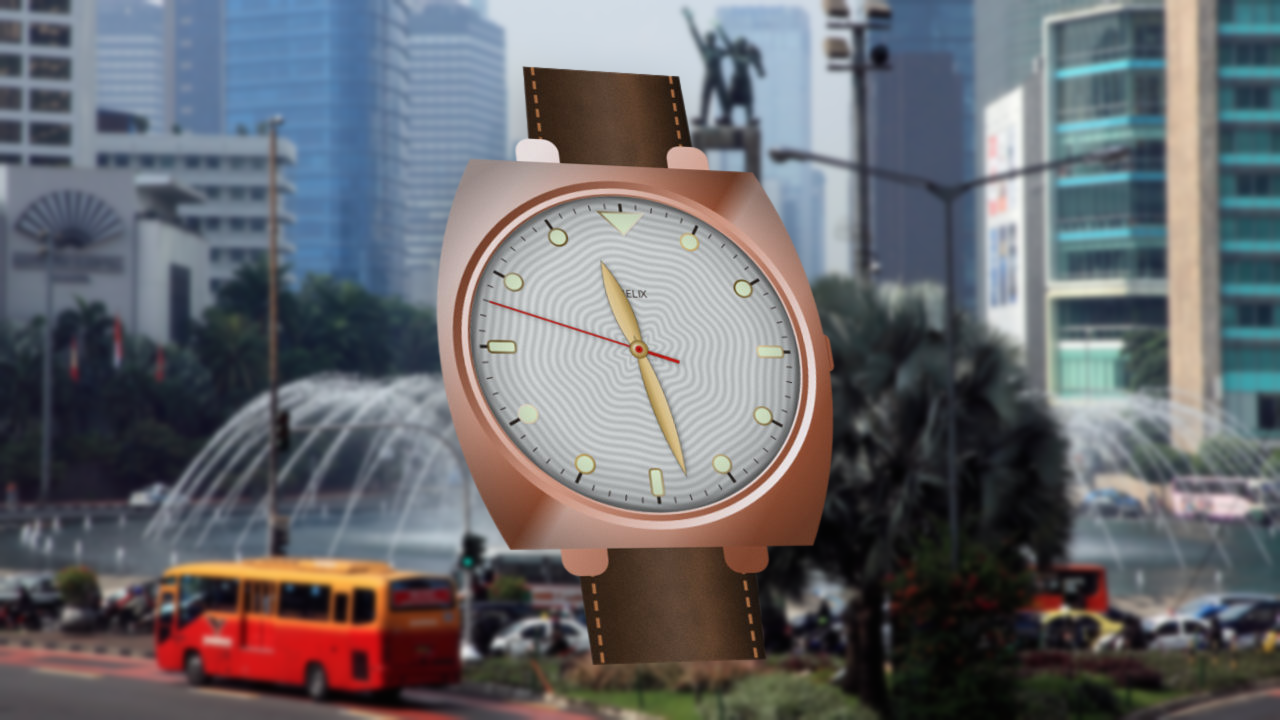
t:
11:27:48
